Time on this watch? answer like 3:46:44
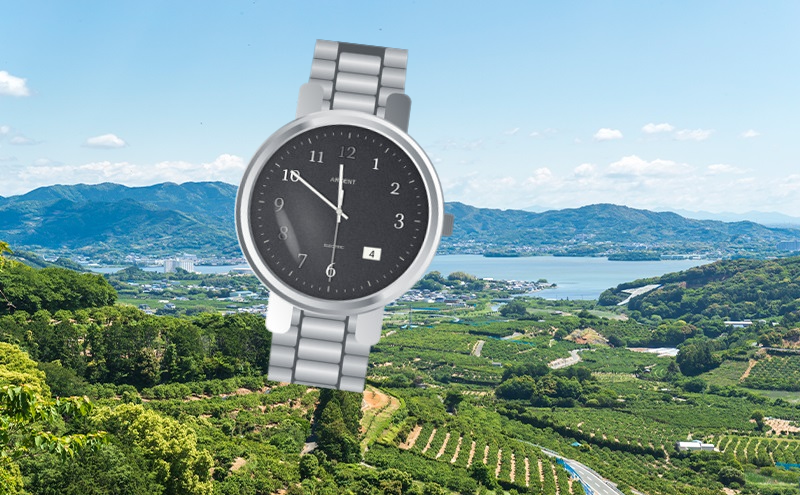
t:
11:50:30
